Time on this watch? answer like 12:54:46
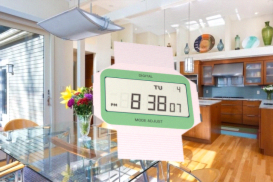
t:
8:38:07
